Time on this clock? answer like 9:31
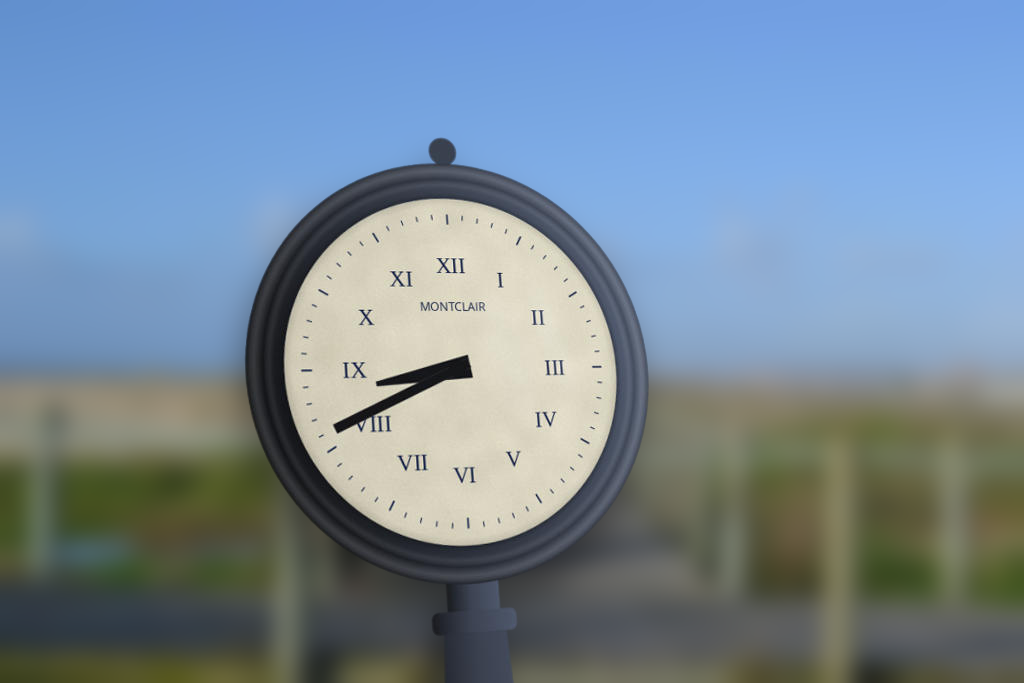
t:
8:41
